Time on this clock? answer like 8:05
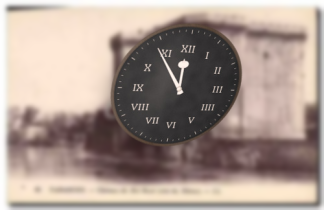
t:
11:54
